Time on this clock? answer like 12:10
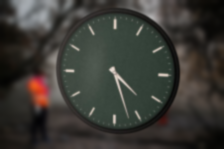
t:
4:27
